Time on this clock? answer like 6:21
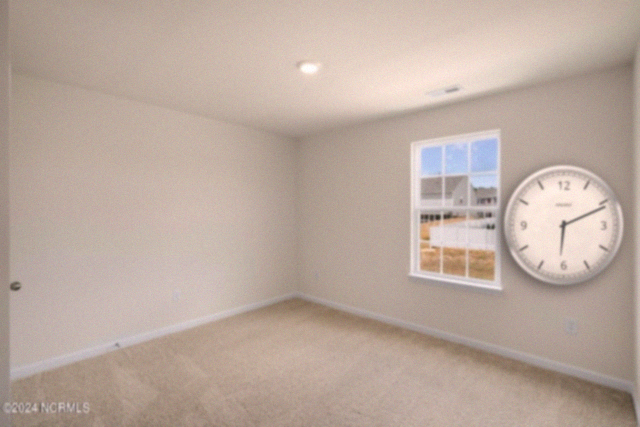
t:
6:11
